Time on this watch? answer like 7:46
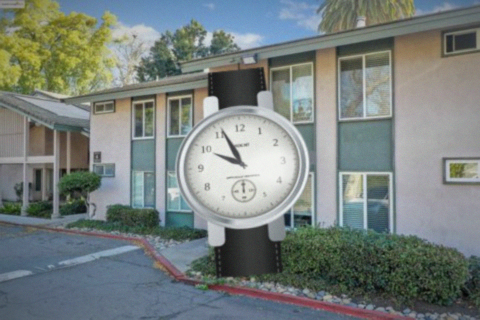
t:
9:56
